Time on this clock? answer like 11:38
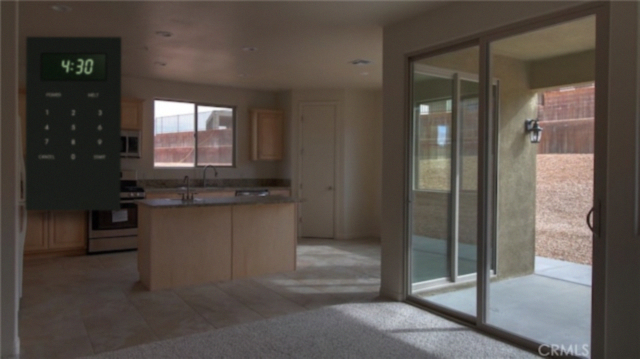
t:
4:30
